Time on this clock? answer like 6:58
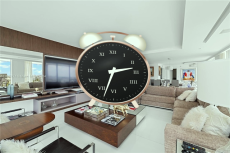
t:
2:33
